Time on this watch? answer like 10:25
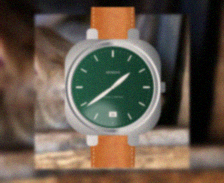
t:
1:39
